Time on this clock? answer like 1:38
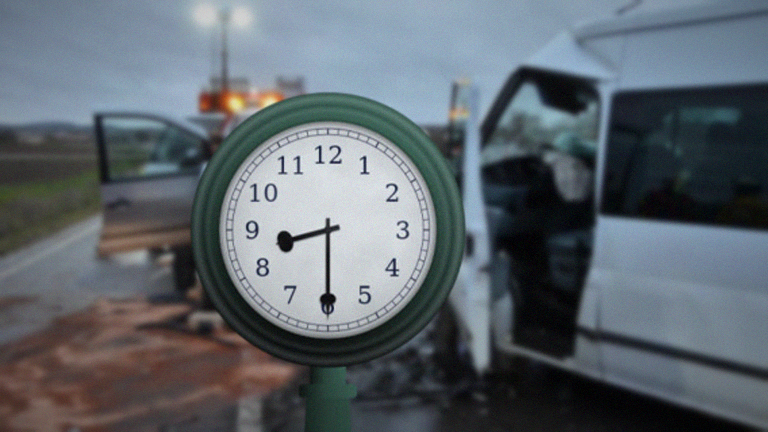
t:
8:30
